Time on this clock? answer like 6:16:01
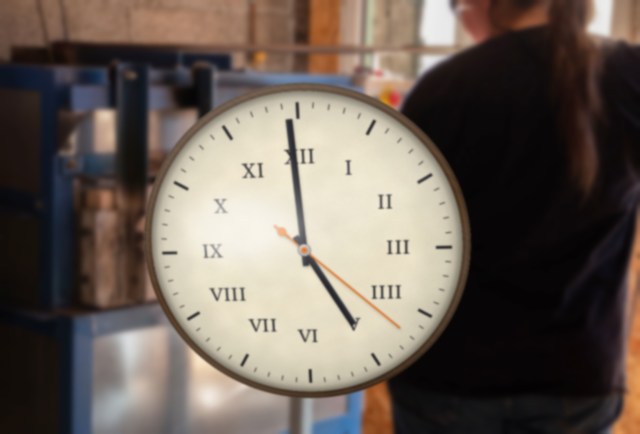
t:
4:59:22
